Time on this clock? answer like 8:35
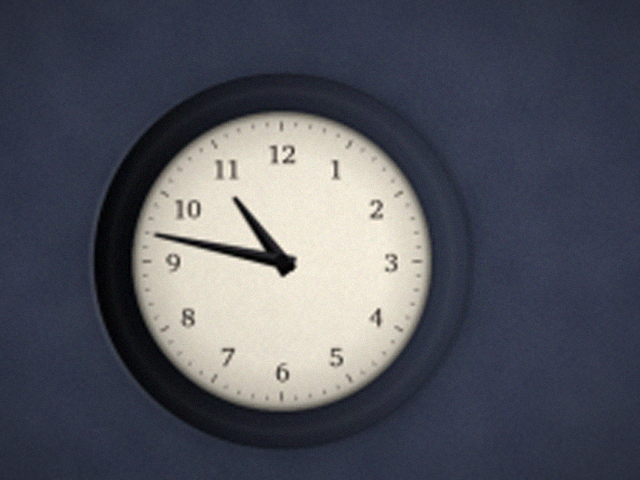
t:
10:47
